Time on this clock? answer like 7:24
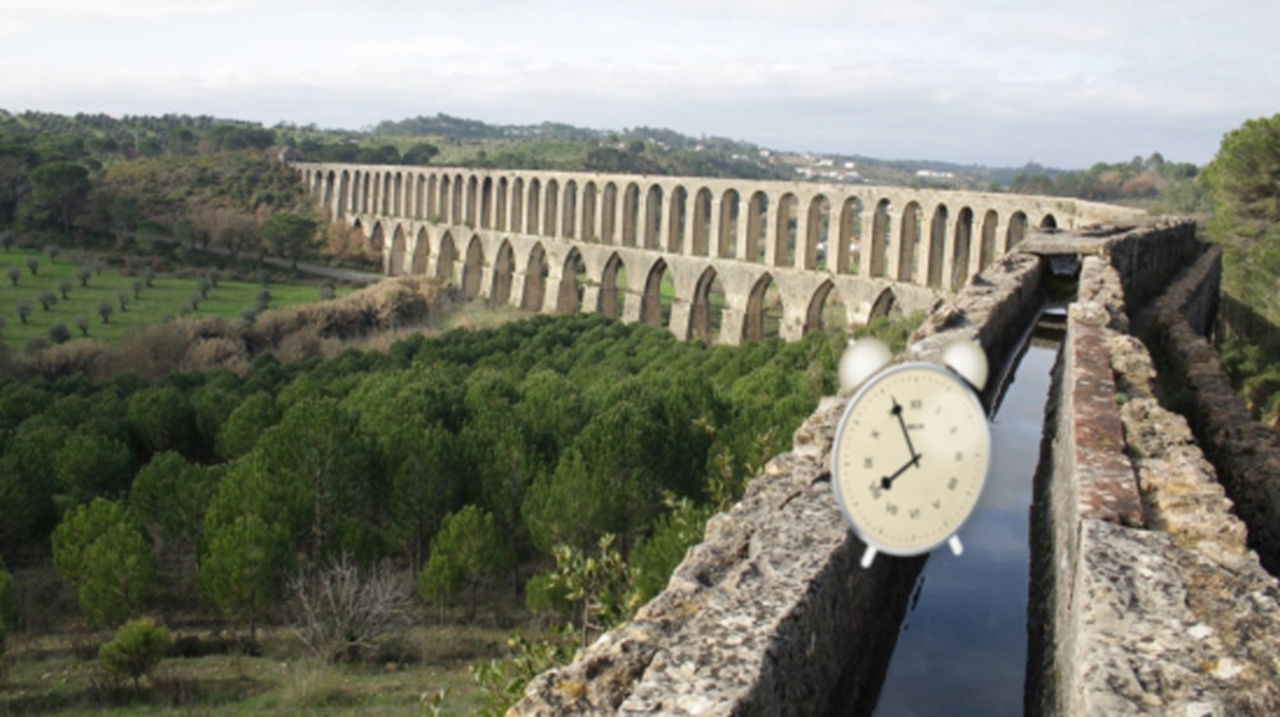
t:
7:56
